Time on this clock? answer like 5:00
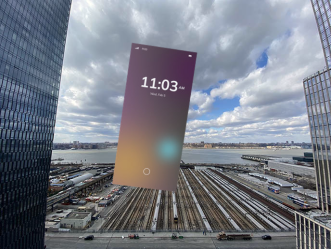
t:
11:03
